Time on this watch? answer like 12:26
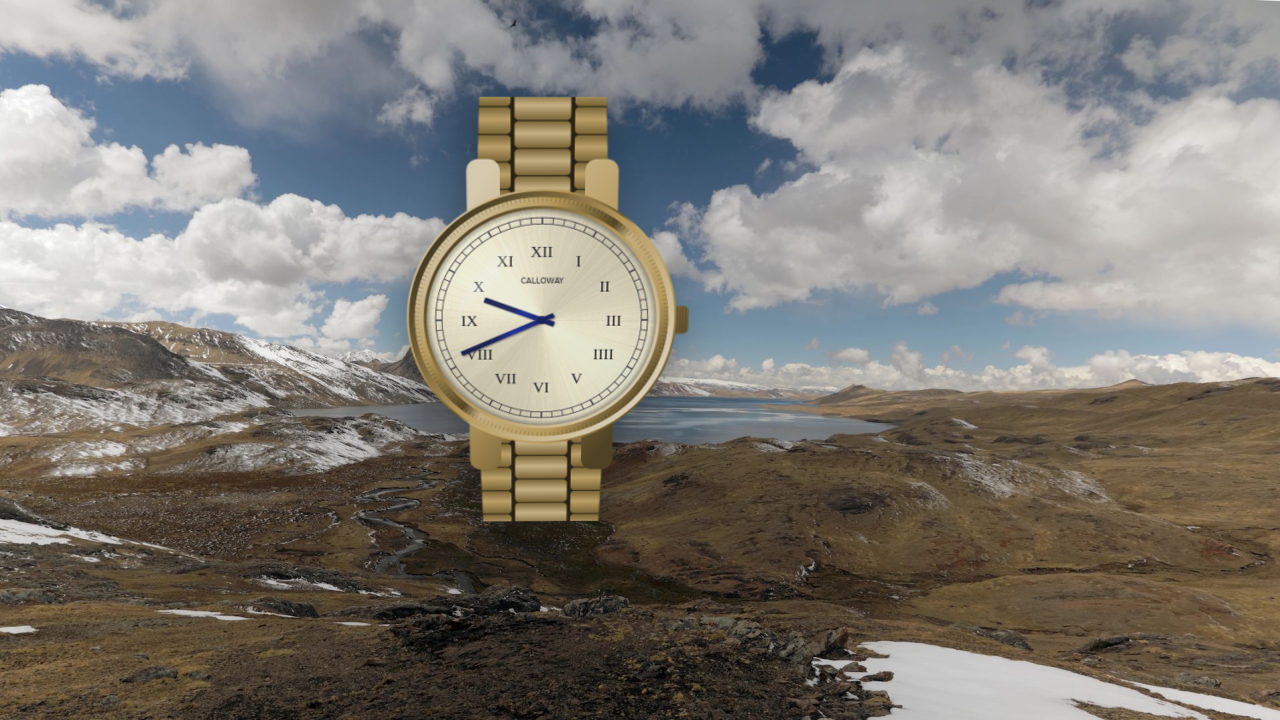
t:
9:41
